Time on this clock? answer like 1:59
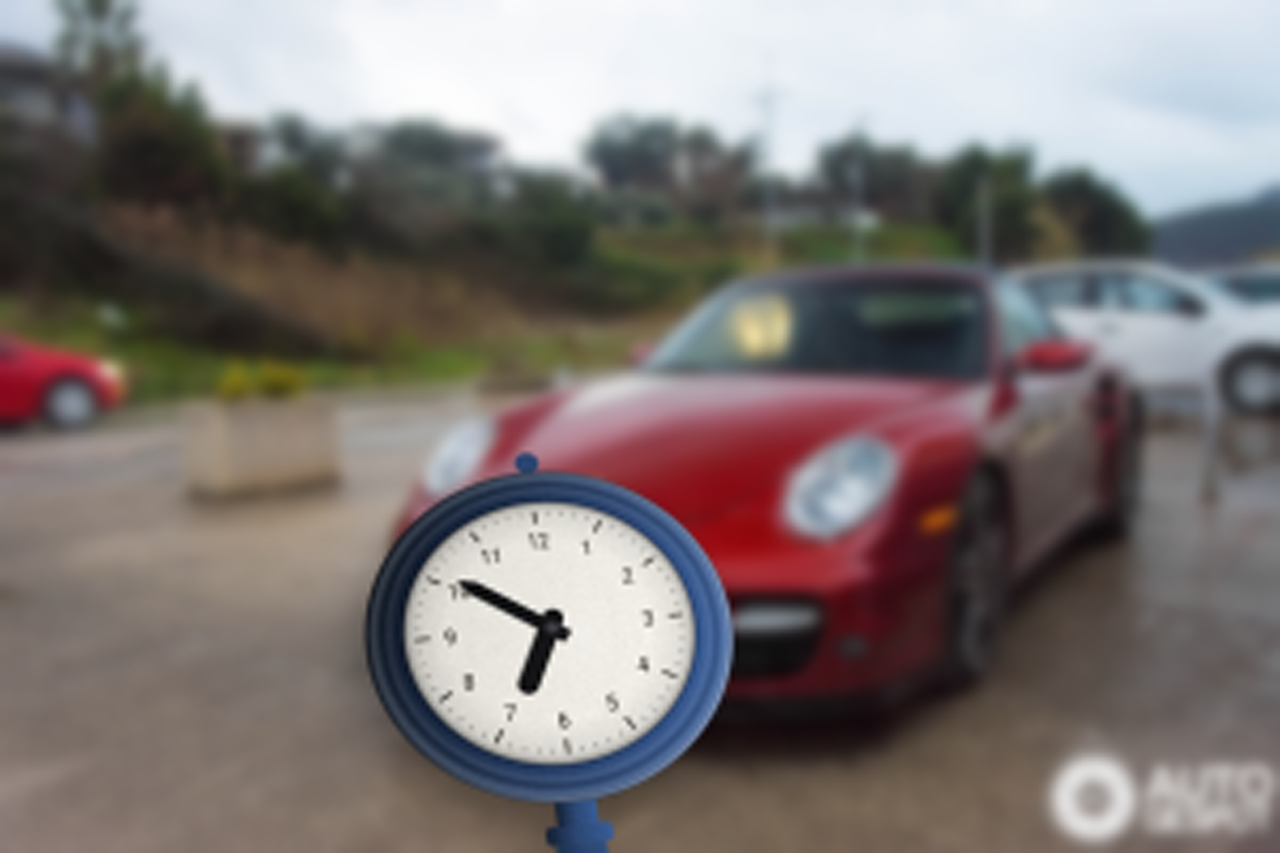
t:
6:51
